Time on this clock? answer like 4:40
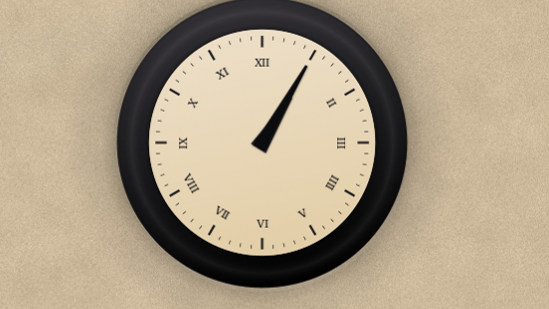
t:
1:05
